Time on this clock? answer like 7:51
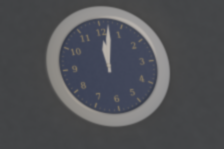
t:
12:02
